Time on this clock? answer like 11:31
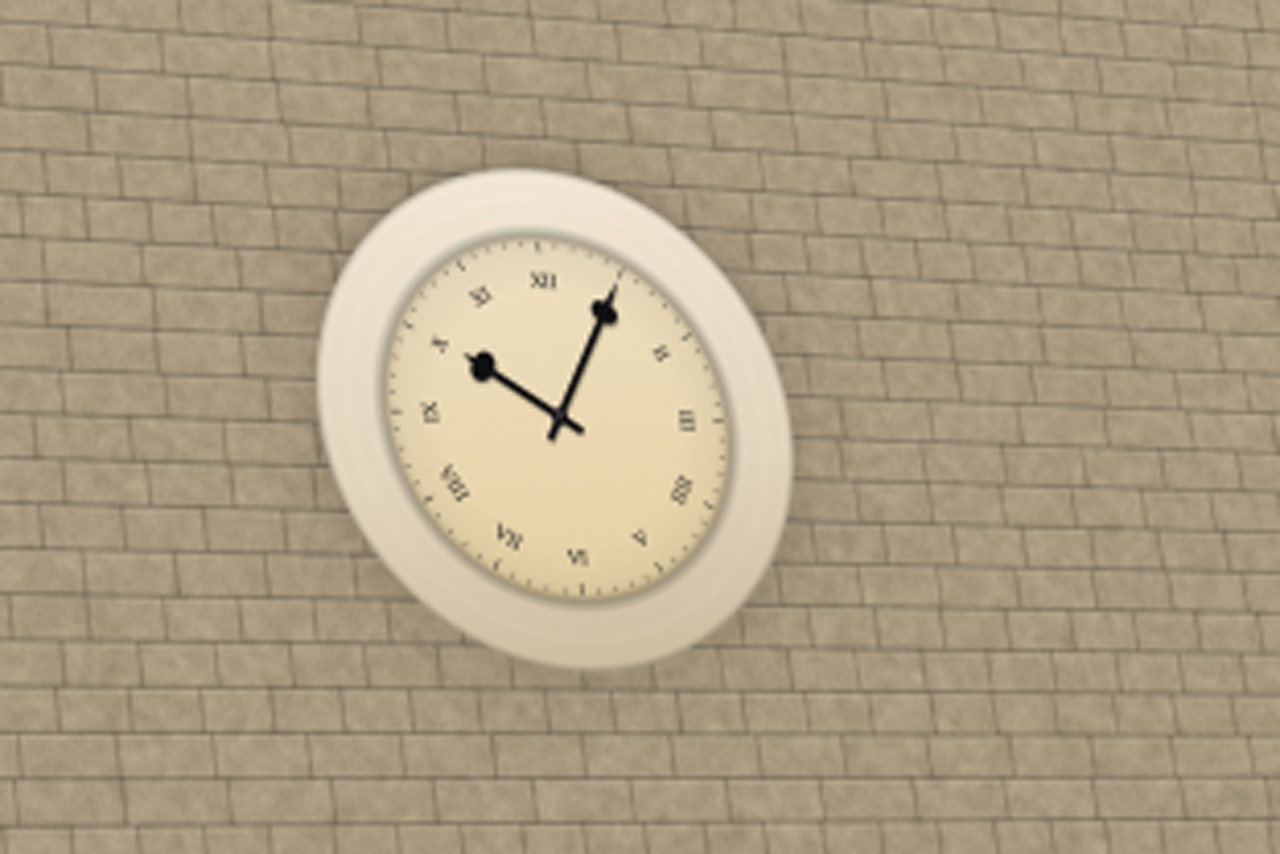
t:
10:05
